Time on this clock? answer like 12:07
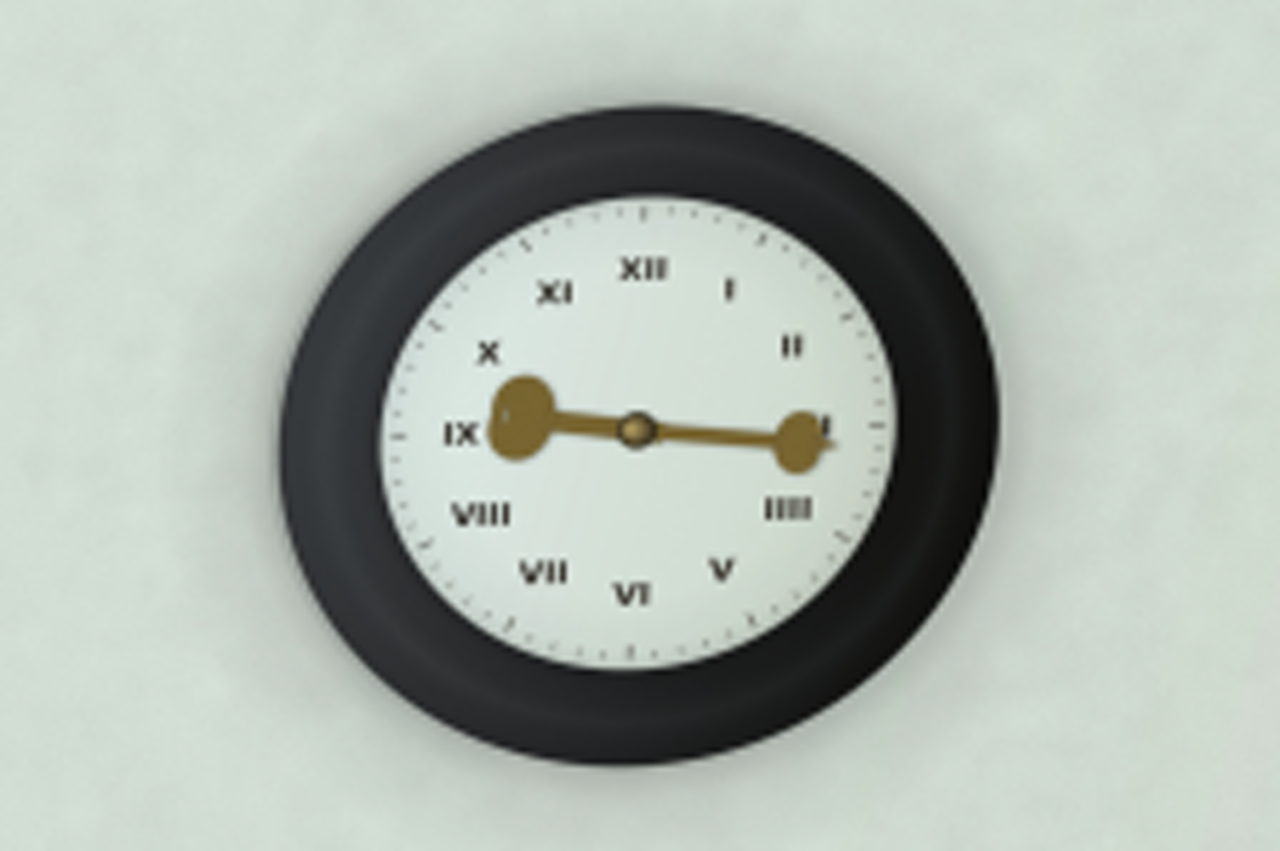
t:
9:16
